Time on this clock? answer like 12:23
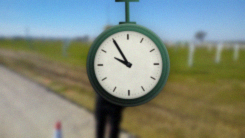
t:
9:55
